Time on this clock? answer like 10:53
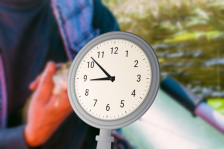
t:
8:52
